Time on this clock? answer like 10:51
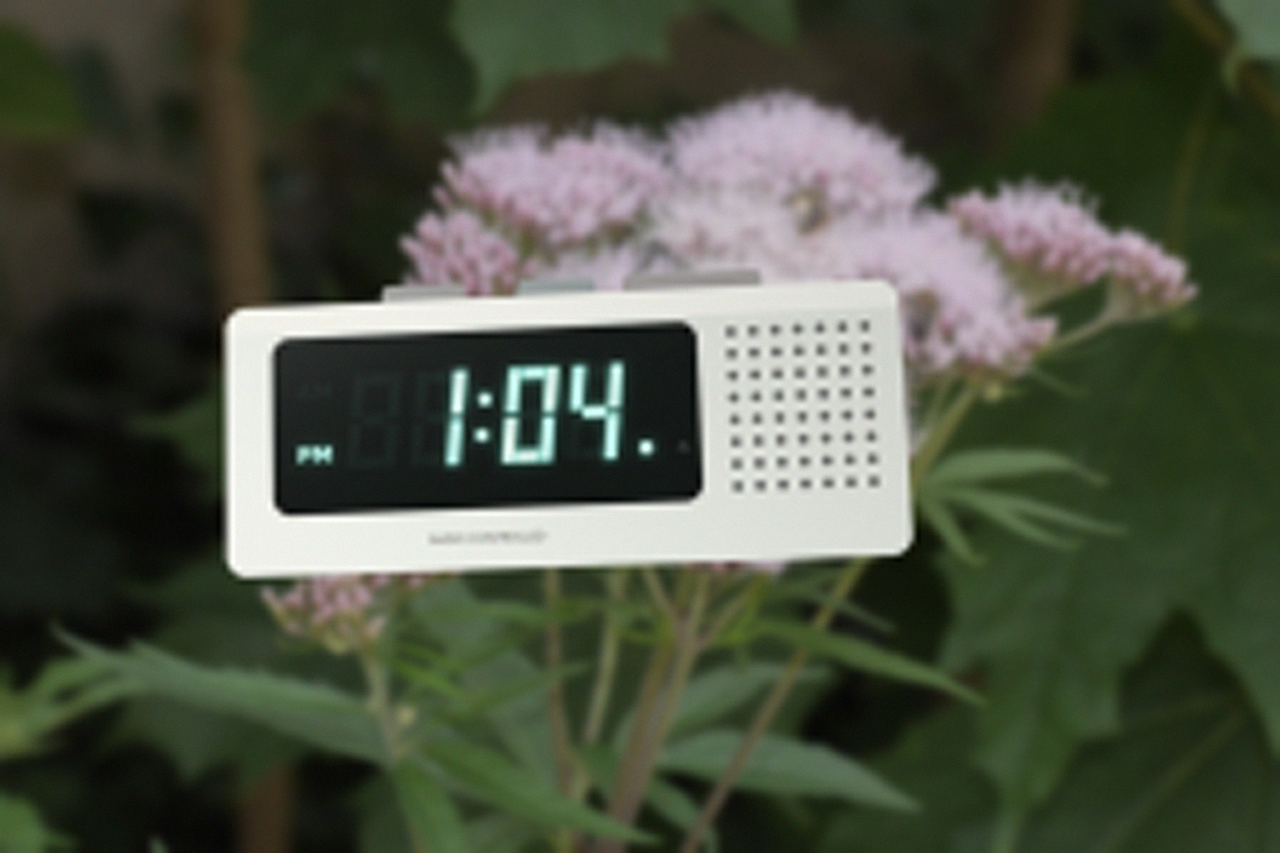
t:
1:04
